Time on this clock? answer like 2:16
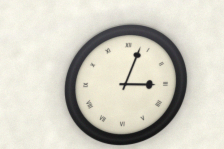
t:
3:03
